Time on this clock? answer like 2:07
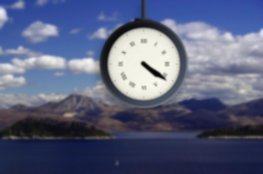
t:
4:21
